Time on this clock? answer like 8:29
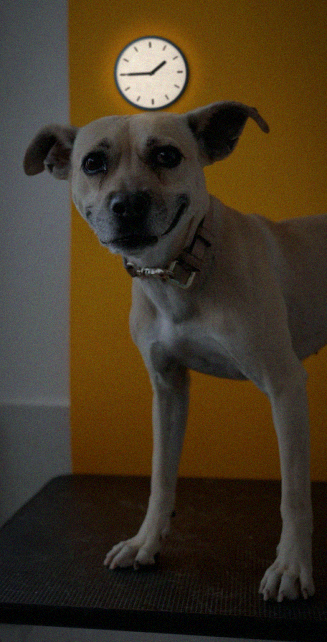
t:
1:45
